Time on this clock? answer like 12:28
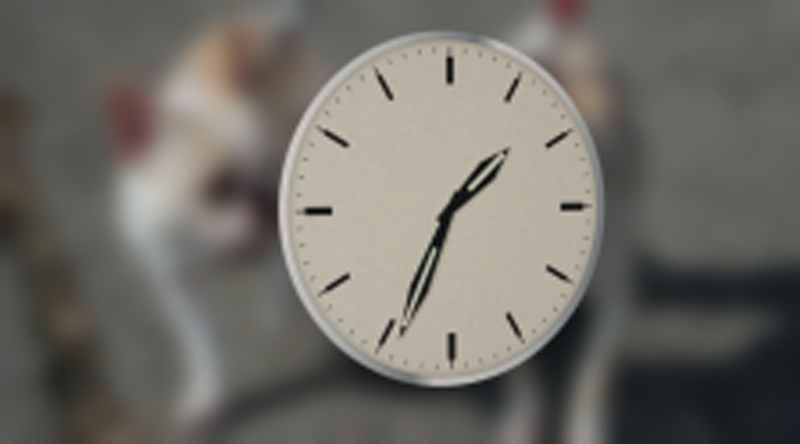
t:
1:34
